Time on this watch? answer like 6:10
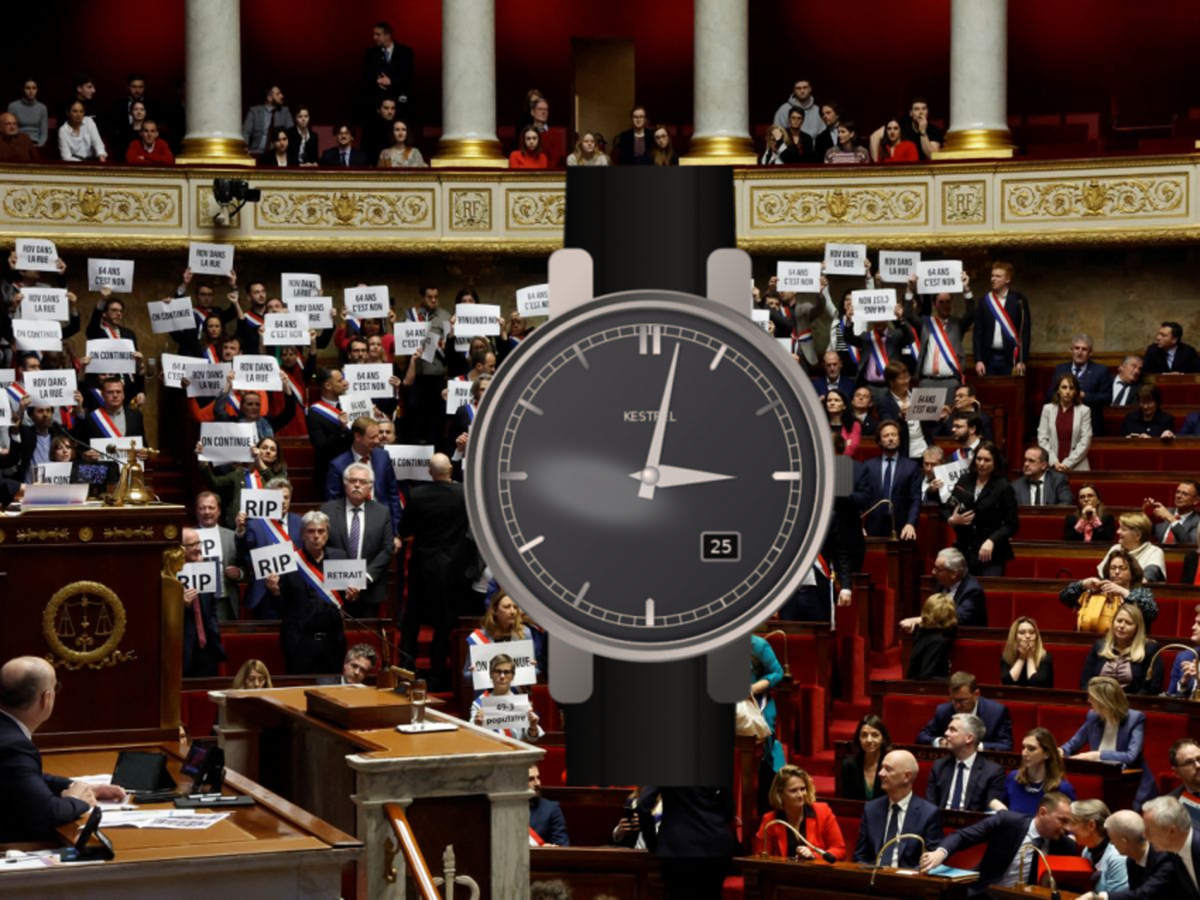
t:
3:02
